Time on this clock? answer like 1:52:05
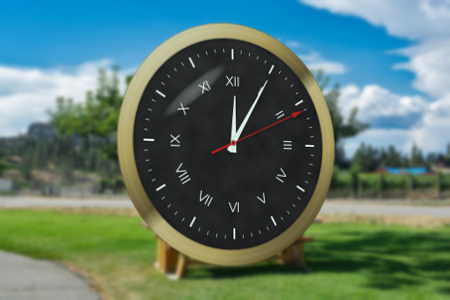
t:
12:05:11
